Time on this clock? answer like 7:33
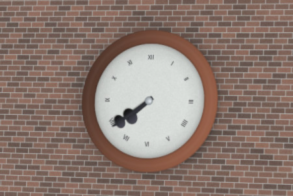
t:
7:39
